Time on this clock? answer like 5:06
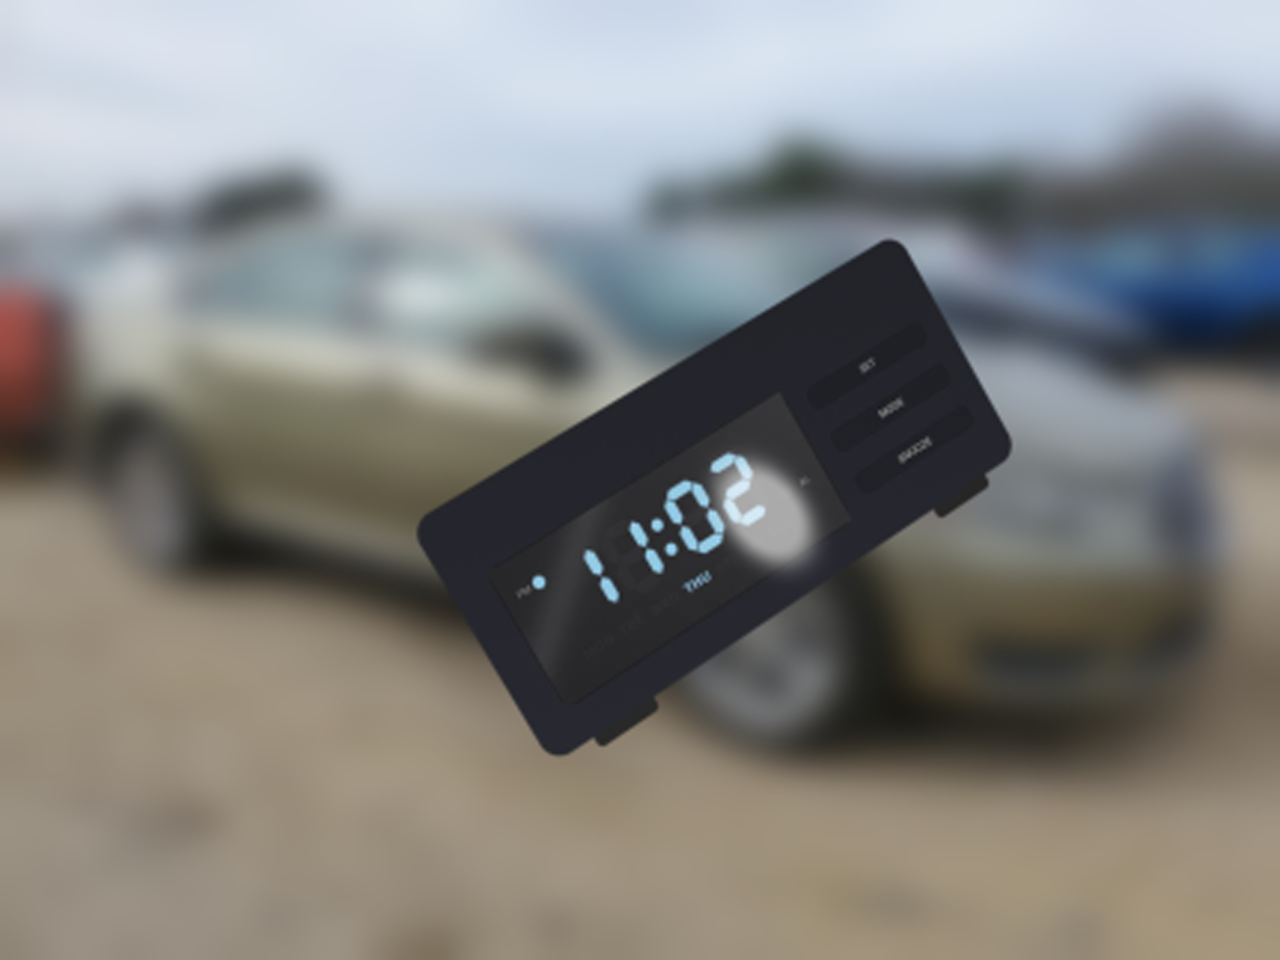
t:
11:02
